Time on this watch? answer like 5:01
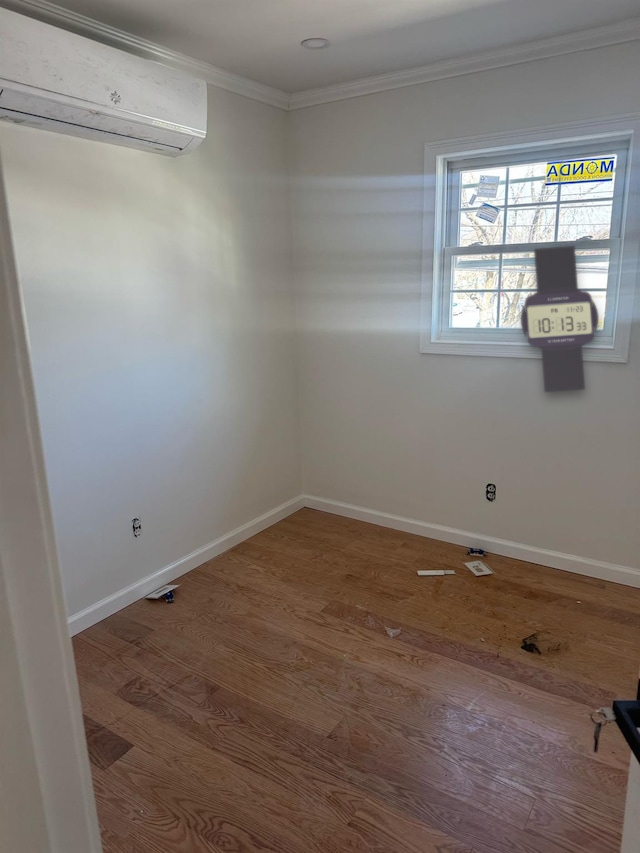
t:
10:13
